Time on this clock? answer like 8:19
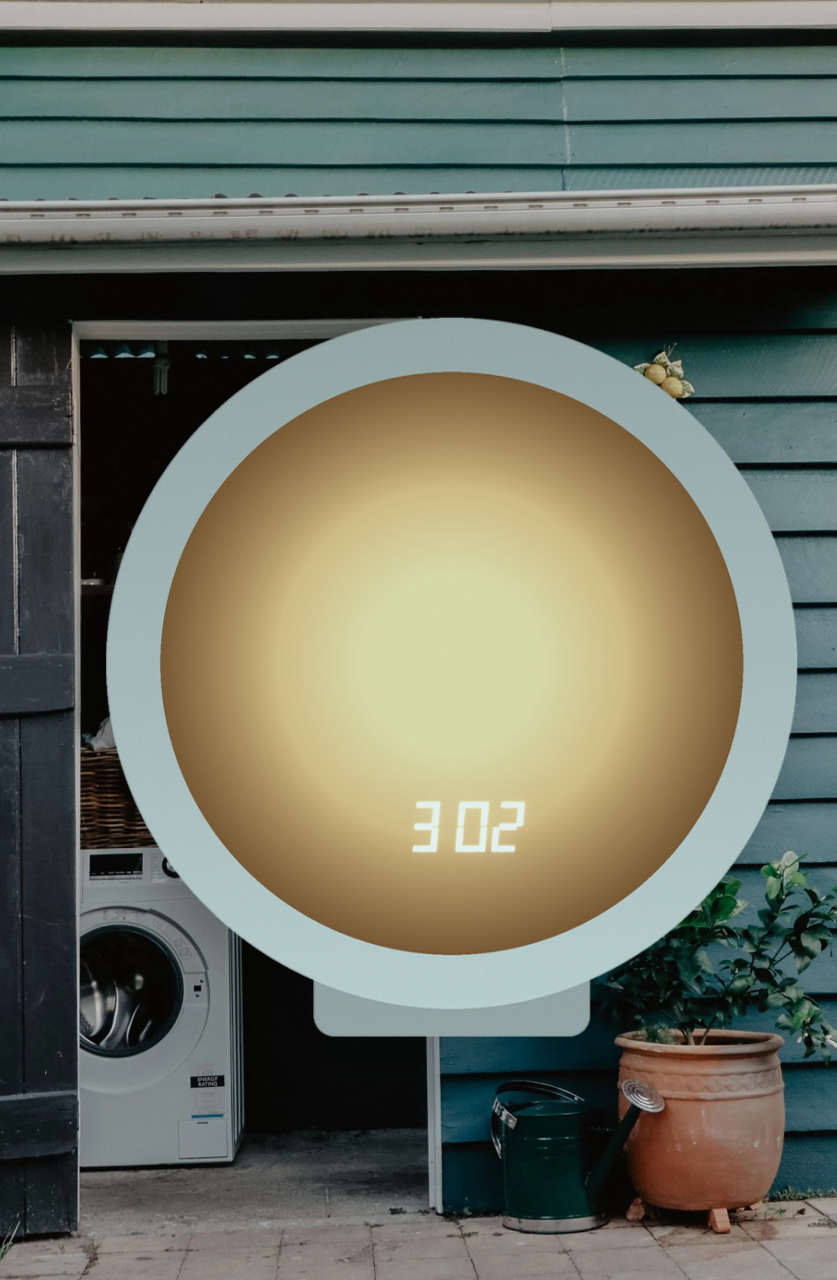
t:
3:02
